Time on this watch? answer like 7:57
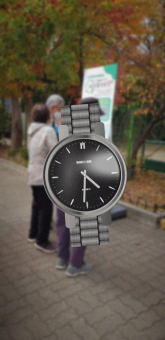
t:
4:31
